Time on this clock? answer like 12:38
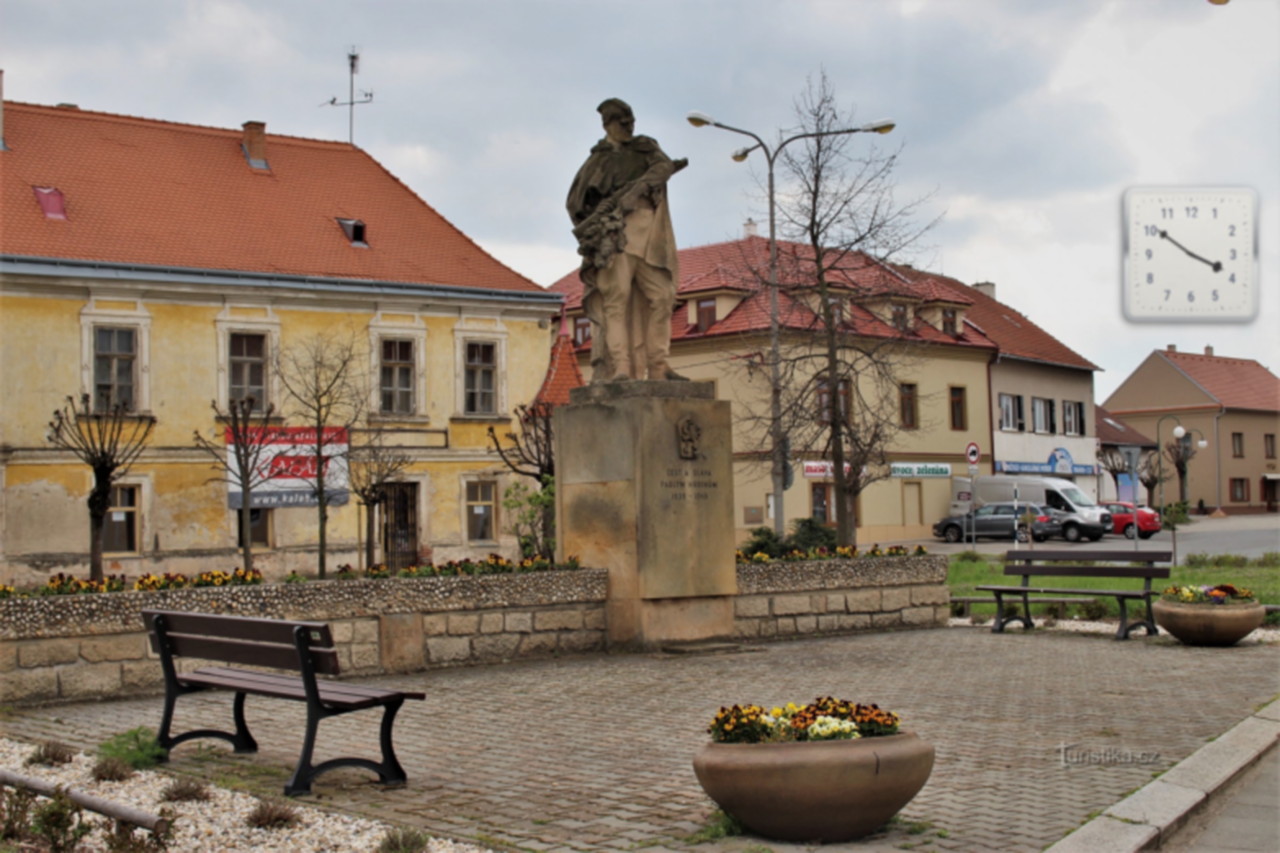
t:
3:51
